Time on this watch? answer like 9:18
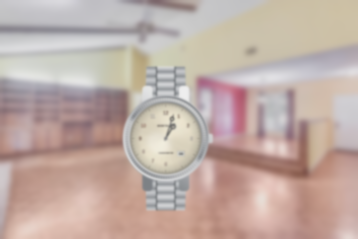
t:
1:03
